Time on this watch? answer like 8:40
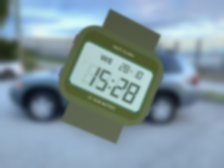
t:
15:28
